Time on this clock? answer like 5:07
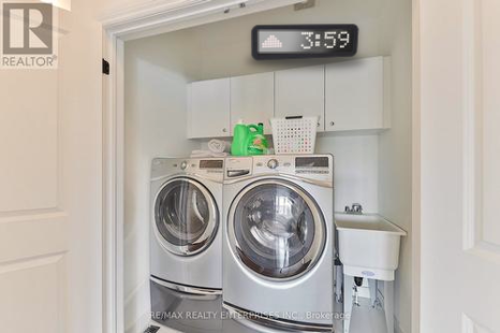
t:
3:59
